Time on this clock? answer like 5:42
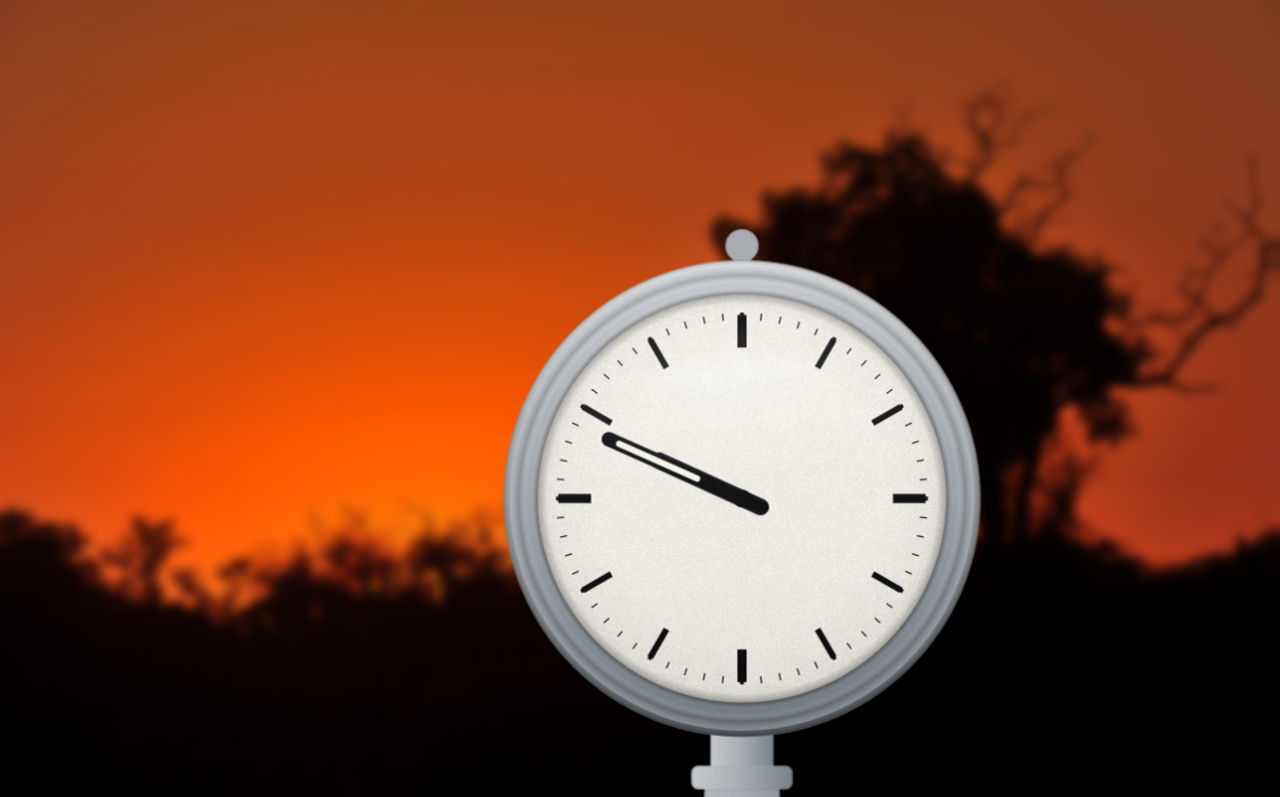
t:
9:49
